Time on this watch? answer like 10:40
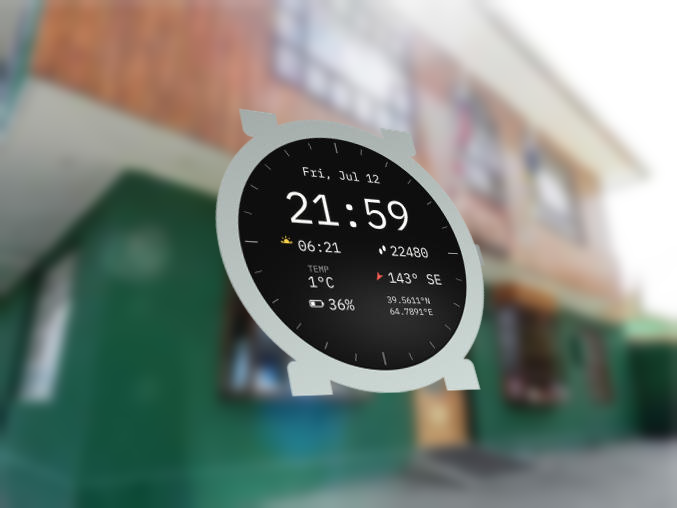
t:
21:59
